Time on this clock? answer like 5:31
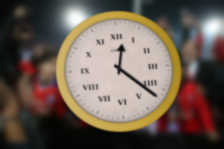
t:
12:22
